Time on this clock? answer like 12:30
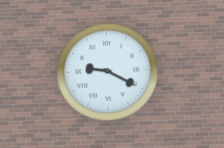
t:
9:20
